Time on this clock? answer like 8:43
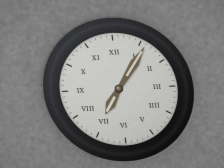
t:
7:06
